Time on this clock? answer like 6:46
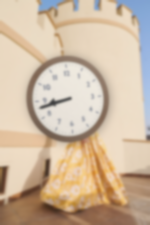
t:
8:43
